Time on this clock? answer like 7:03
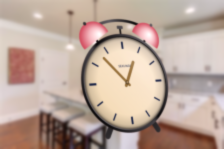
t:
12:53
